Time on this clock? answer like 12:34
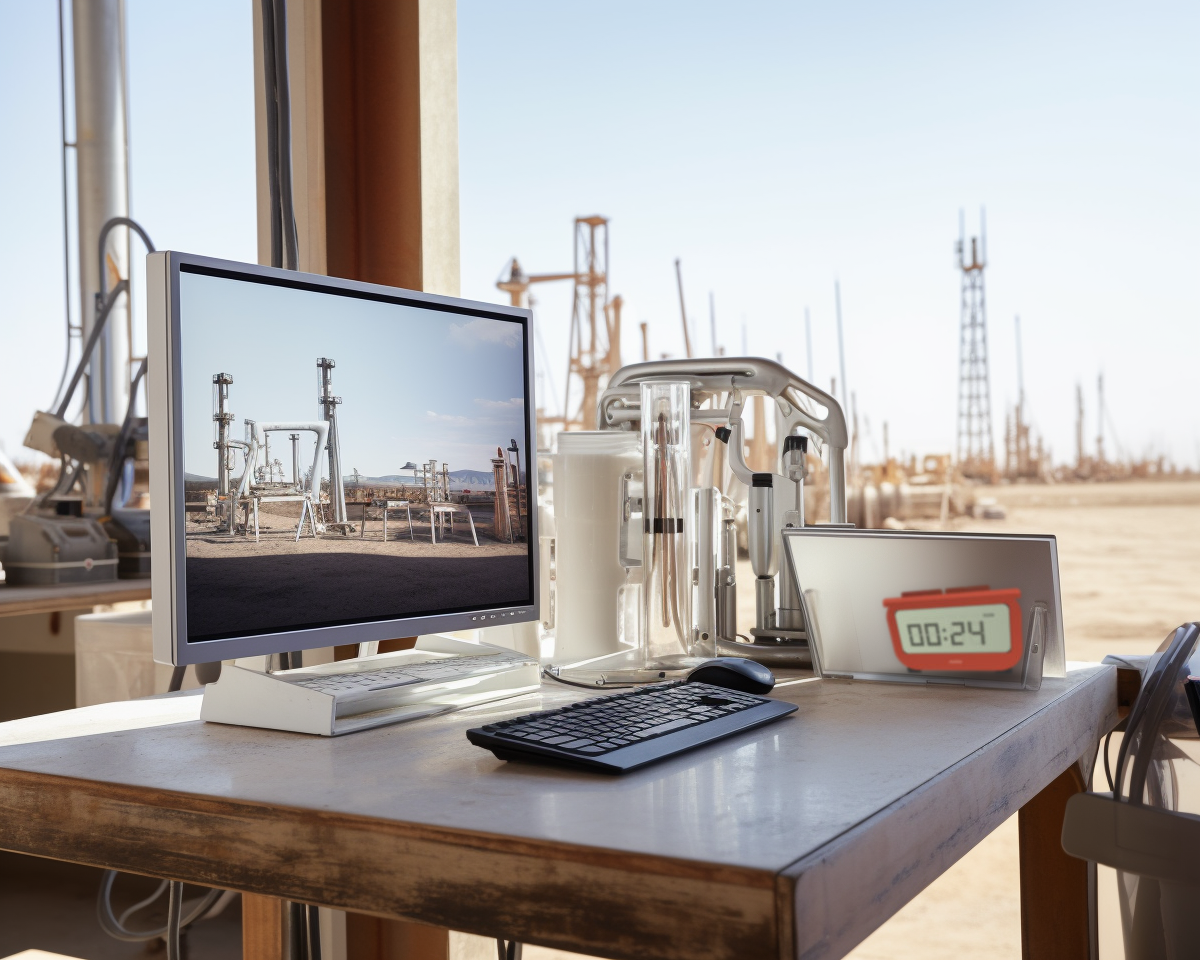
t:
0:24
